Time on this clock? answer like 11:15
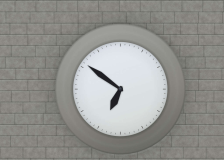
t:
6:51
